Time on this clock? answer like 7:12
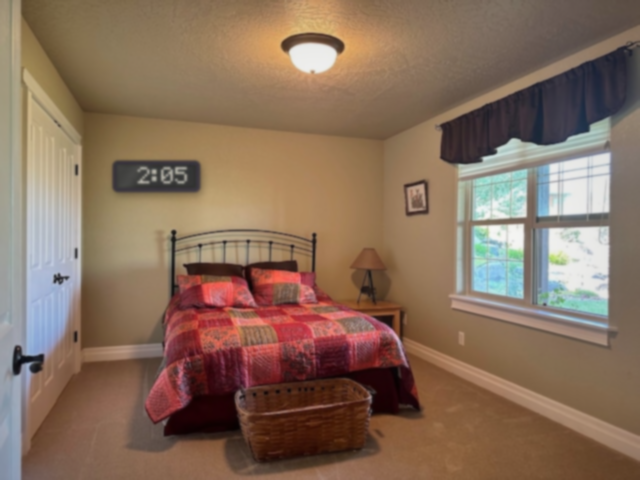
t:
2:05
